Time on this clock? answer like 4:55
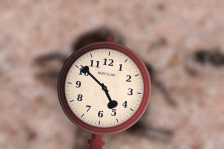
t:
4:51
